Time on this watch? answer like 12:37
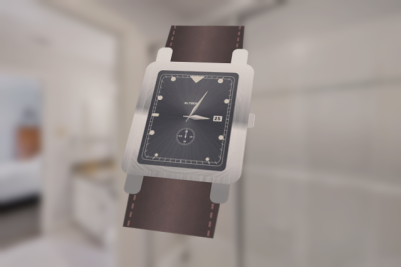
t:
3:04
